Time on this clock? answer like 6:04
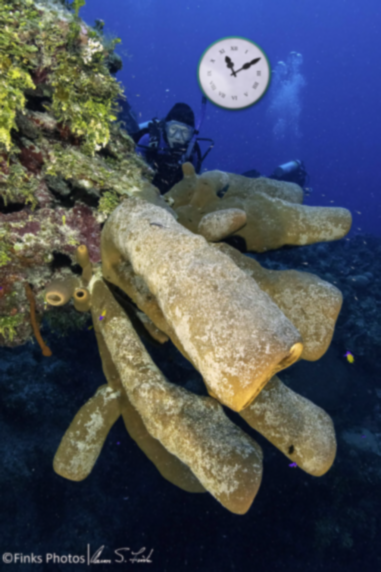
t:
11:10
